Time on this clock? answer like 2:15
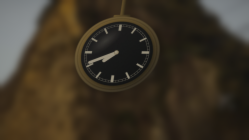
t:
7:41
